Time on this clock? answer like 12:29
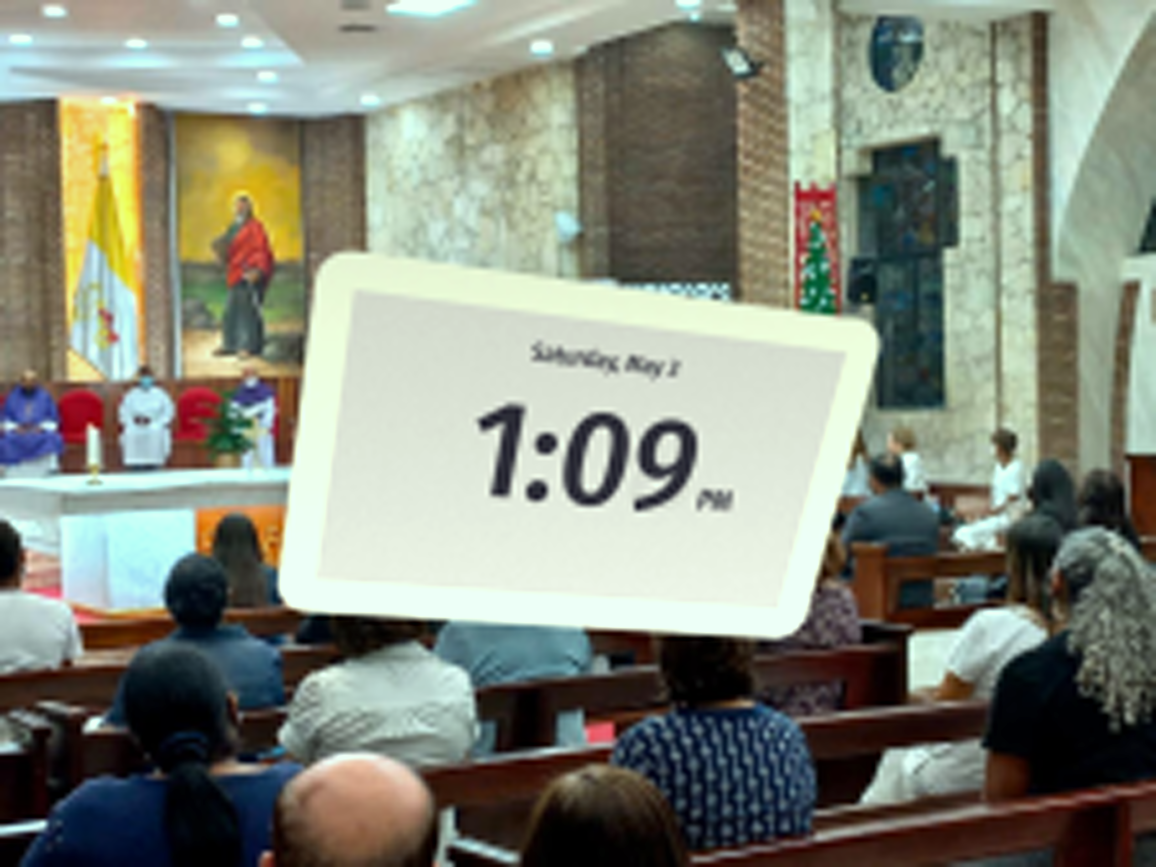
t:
1:09
